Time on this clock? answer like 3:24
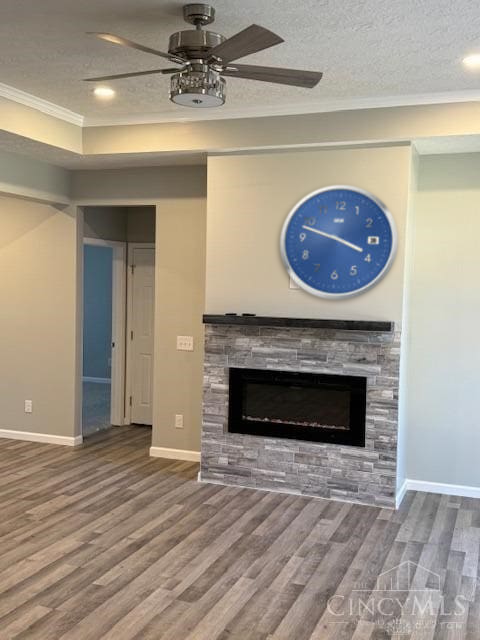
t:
3:48
